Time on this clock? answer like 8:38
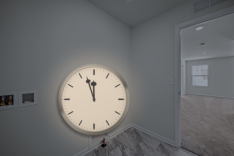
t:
11:57
